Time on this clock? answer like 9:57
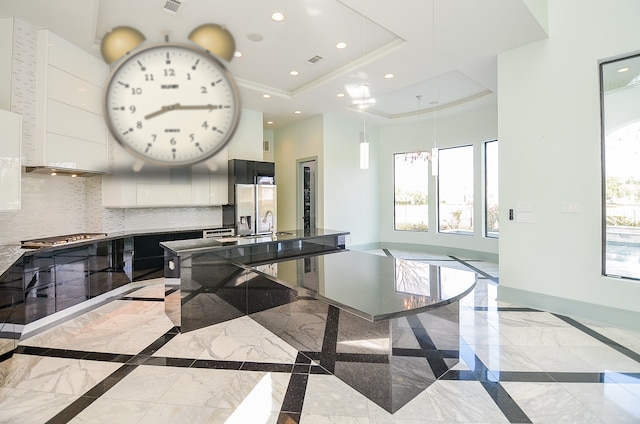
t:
8:15
